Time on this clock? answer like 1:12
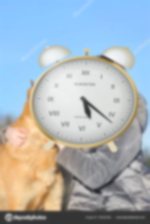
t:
5:22
